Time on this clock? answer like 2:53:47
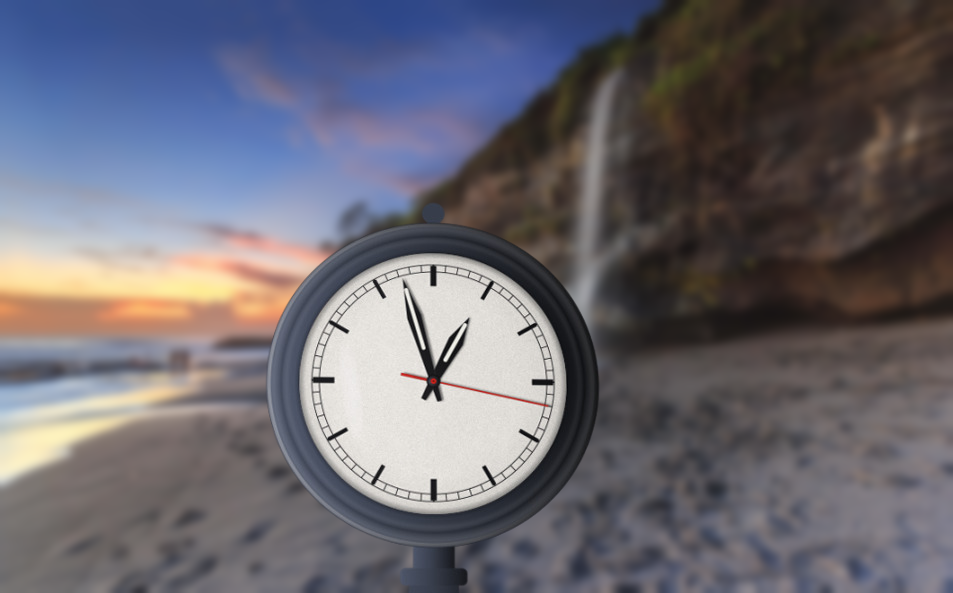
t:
12:57:17
